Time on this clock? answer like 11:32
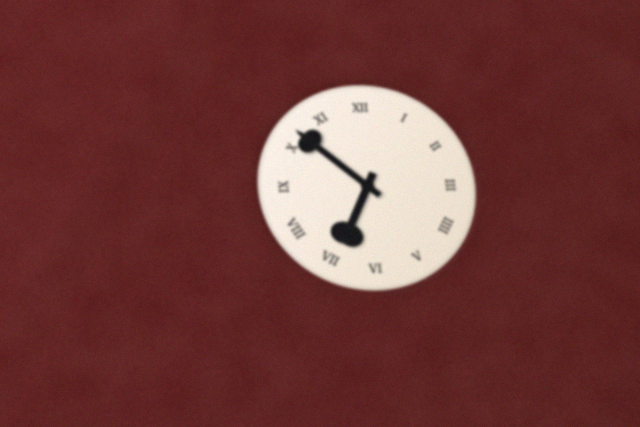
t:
6:52
